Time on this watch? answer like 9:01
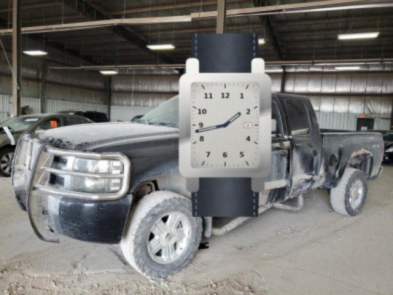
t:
1:43
